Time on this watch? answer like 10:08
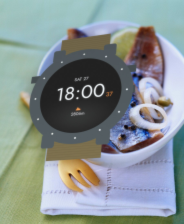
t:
18:00
